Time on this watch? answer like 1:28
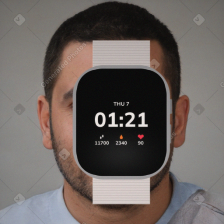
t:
1:21
